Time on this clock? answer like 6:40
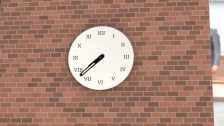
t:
7:38
